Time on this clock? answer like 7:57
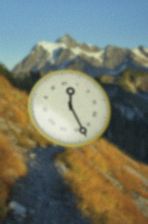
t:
12:28
